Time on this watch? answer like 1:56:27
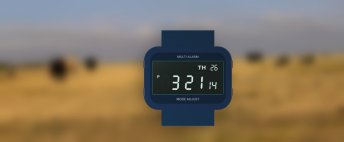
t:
3:21:14
